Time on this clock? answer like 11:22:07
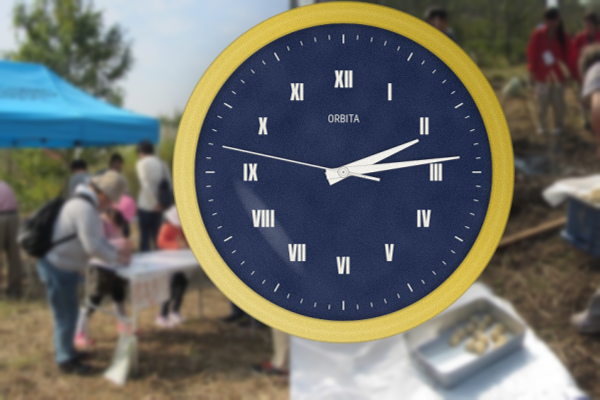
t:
2:13:47
